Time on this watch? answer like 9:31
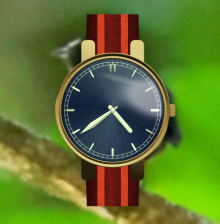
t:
4:39
